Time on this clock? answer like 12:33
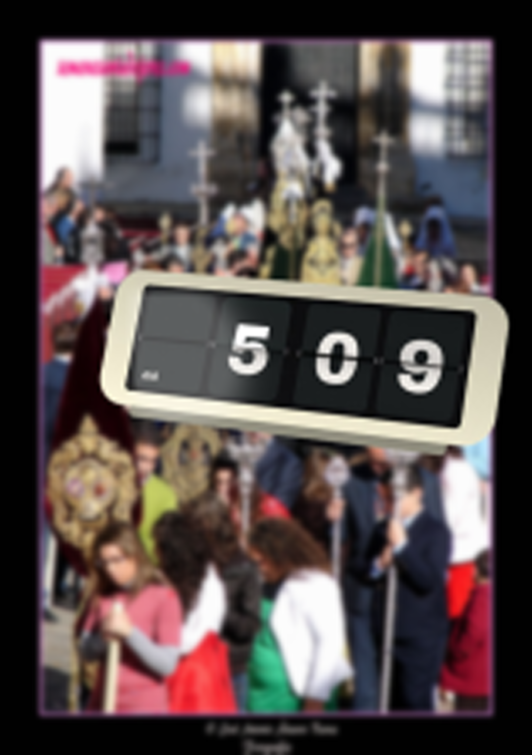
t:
5:09
